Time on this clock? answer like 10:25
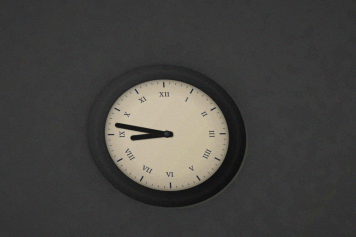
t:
8:47
